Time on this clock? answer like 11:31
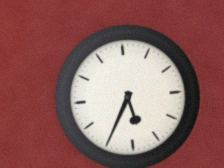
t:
5:35
